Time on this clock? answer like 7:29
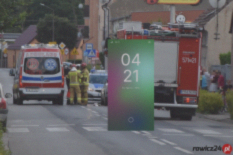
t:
4:21
